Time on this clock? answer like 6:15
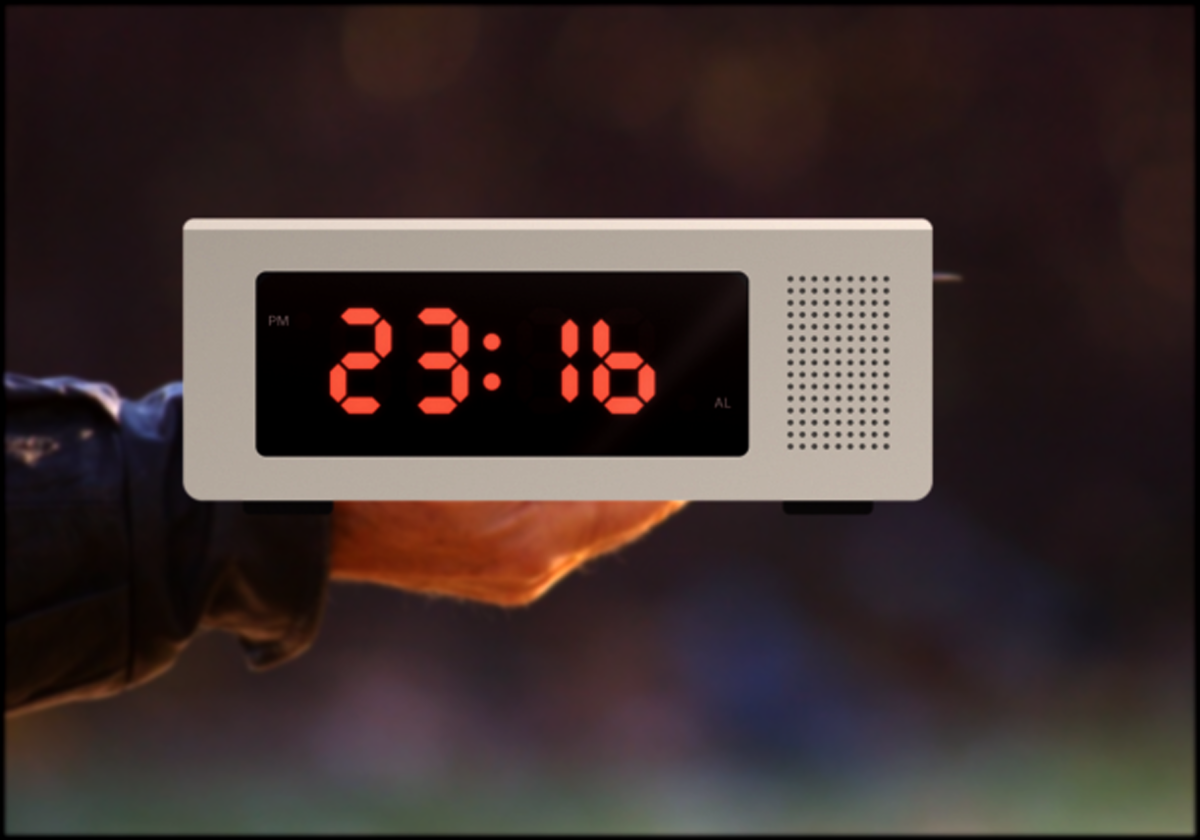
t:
23:16
